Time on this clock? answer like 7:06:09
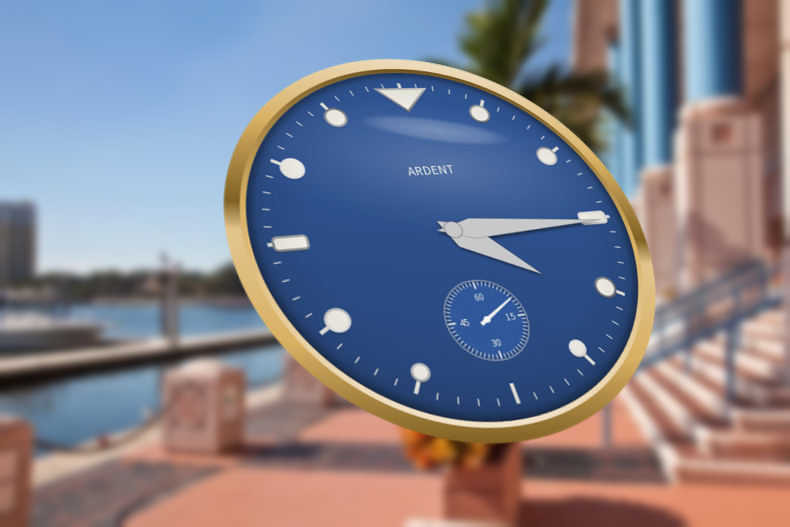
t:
4:15:10
